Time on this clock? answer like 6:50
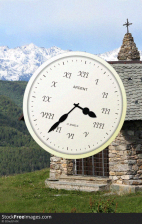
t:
3:36
